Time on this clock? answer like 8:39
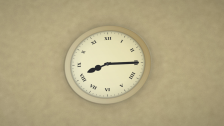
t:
8:15
